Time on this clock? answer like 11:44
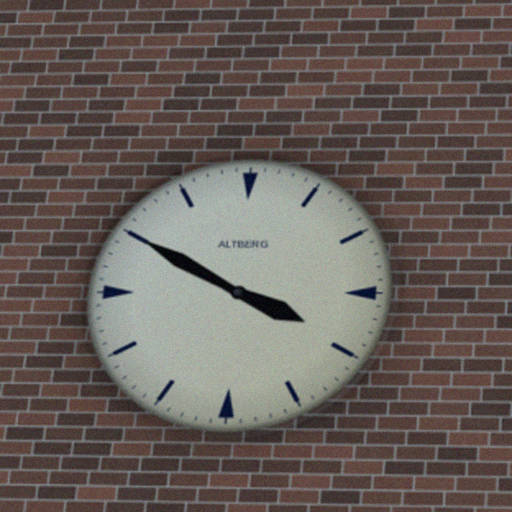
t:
3:50
